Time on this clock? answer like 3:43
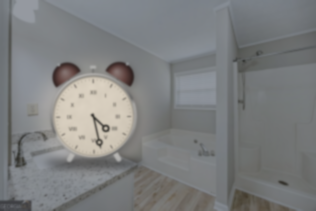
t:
4:28
